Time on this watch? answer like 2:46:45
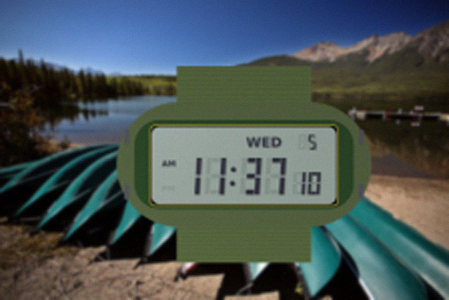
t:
11:37:10
